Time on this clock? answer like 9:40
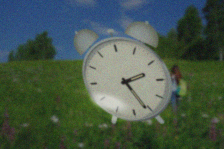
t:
2:26
